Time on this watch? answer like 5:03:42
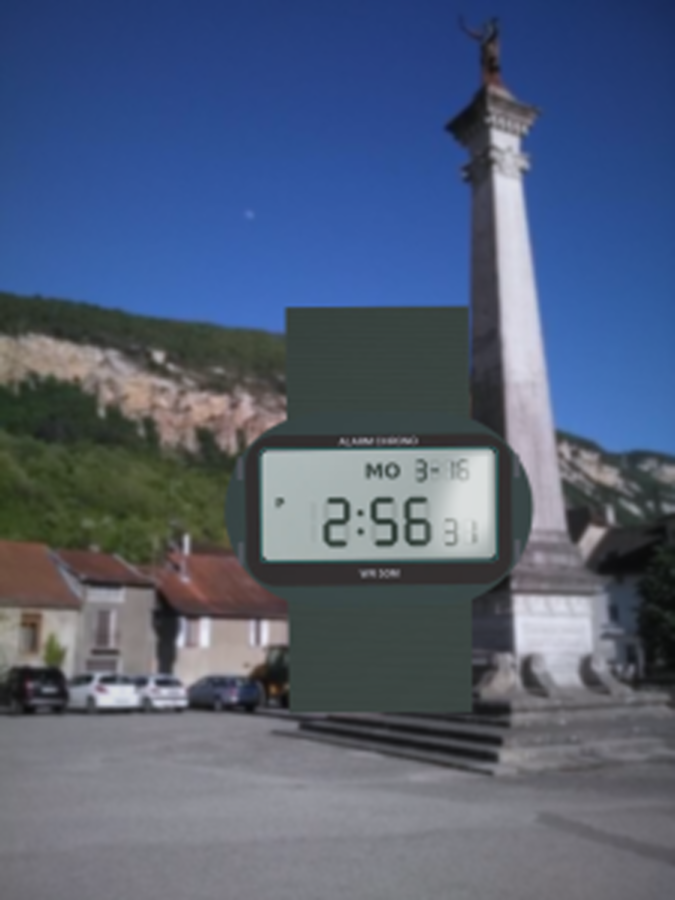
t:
2:56:31
